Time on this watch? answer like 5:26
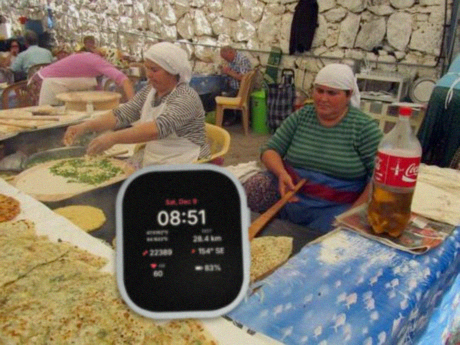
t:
8:51
